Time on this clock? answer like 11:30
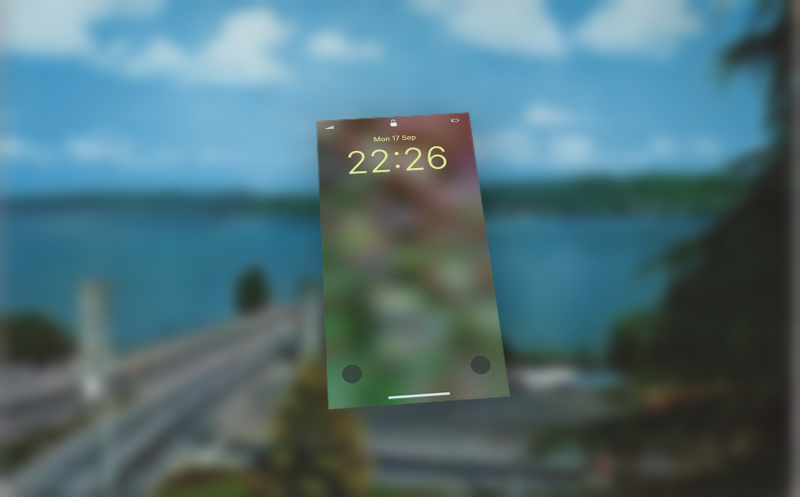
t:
22:26
